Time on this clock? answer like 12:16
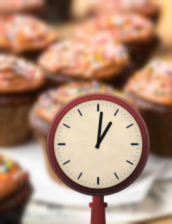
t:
1:01
